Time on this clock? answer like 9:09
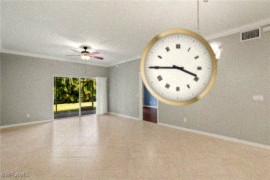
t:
3:45
